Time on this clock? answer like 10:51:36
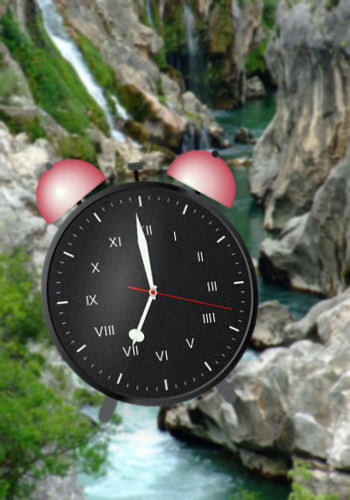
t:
6:59:18
